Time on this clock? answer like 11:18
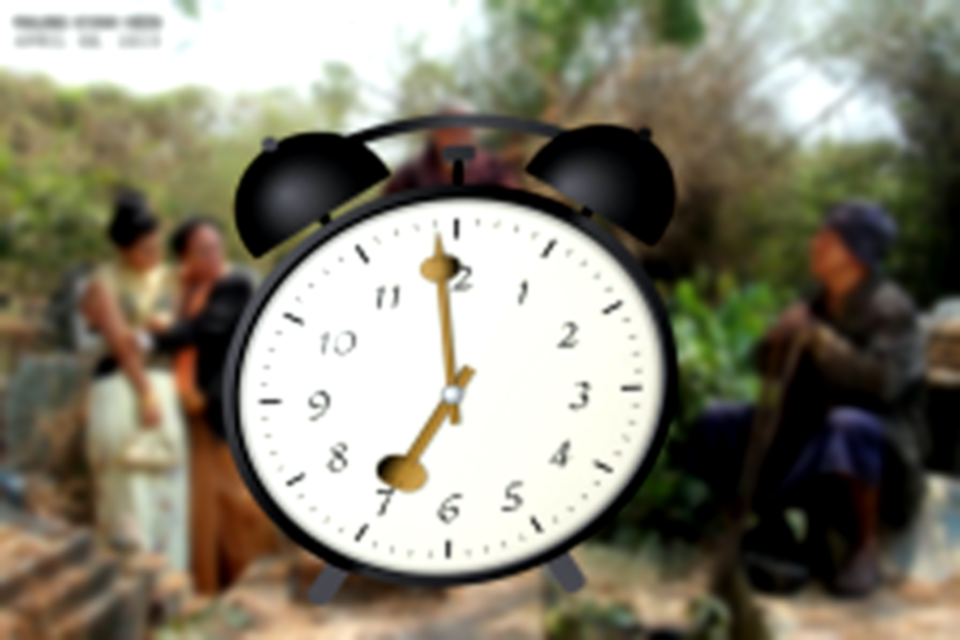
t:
6:59
